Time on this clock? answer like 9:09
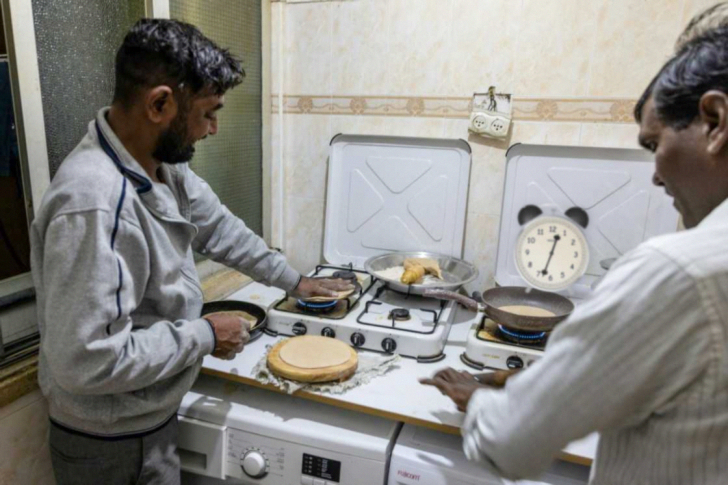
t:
12:33
